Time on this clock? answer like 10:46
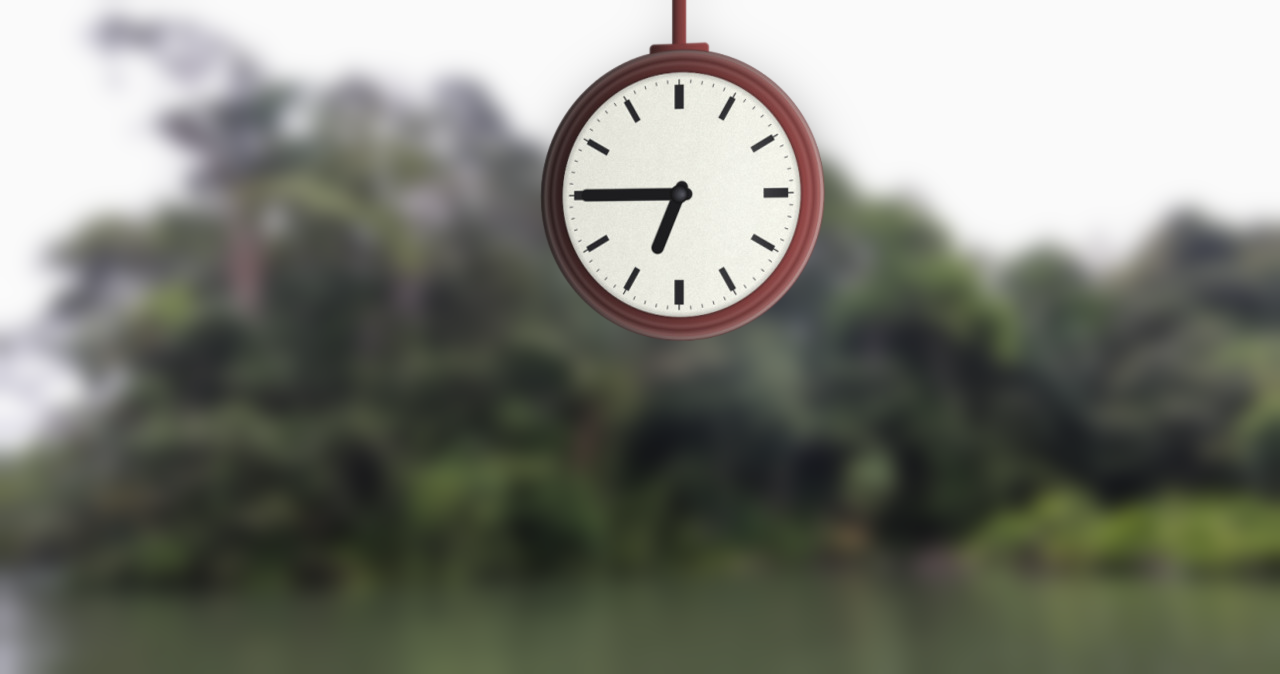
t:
6:45
